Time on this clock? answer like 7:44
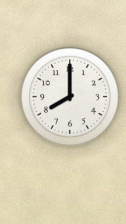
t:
8:00
